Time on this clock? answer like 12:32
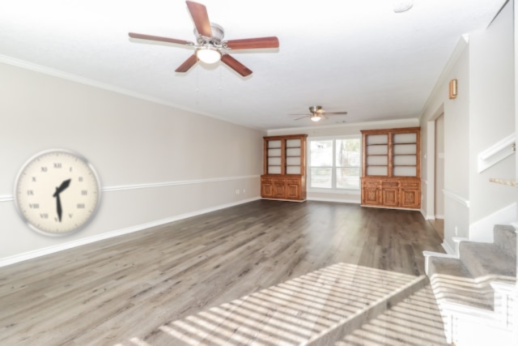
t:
1:29
